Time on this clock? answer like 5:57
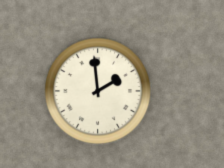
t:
1:59
